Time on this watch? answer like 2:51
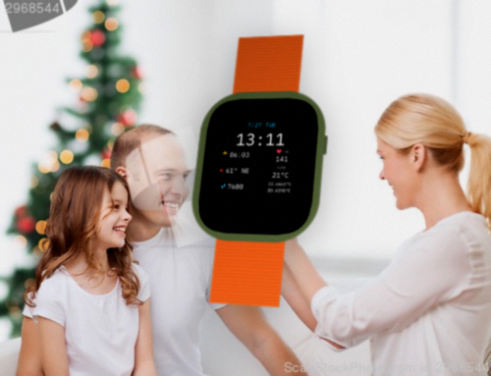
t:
13:11
